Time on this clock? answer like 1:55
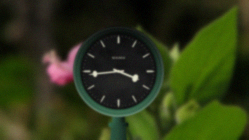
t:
3:44
